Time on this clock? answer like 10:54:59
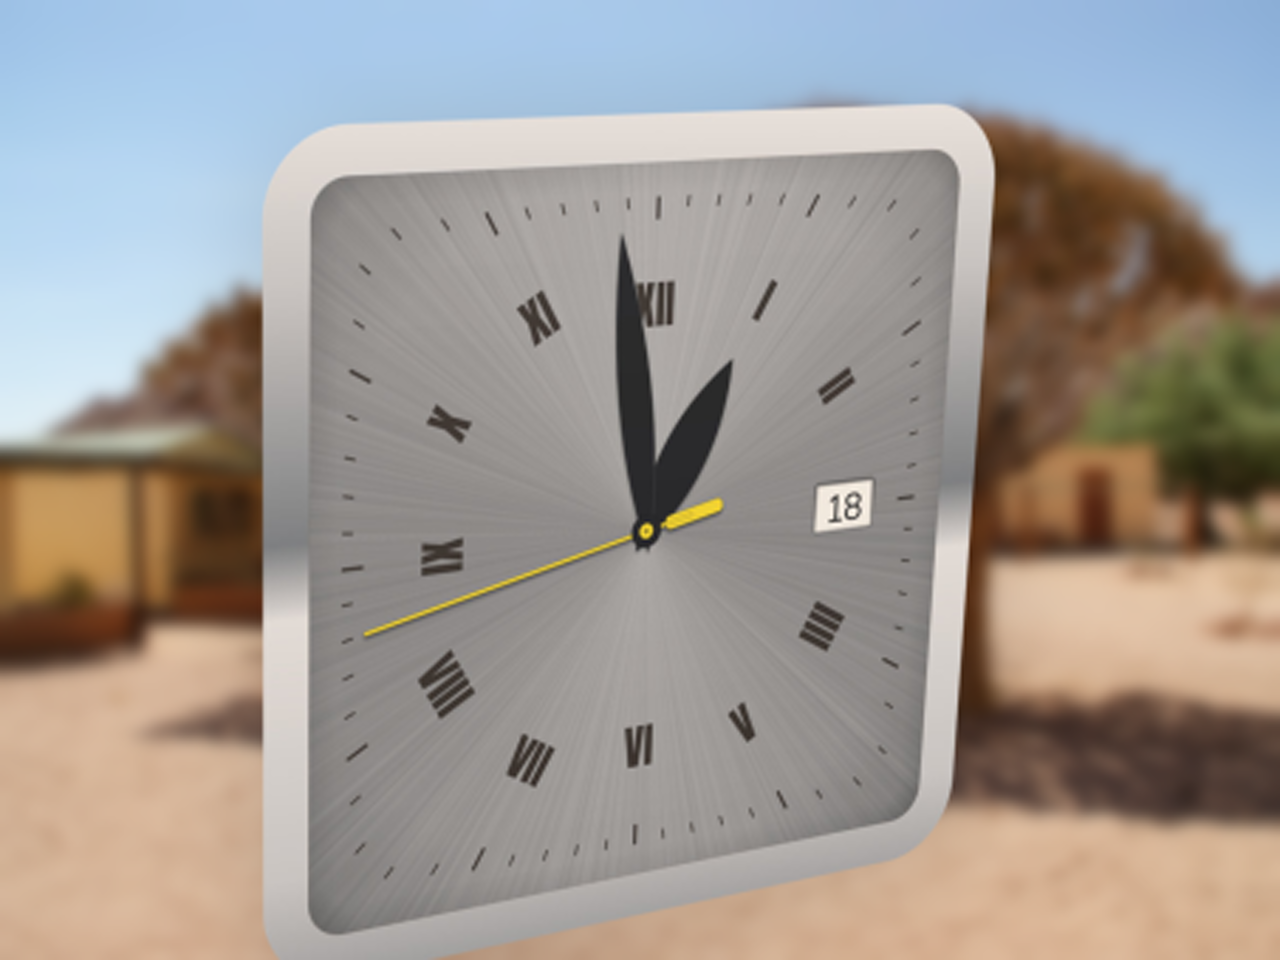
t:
12:58:43
